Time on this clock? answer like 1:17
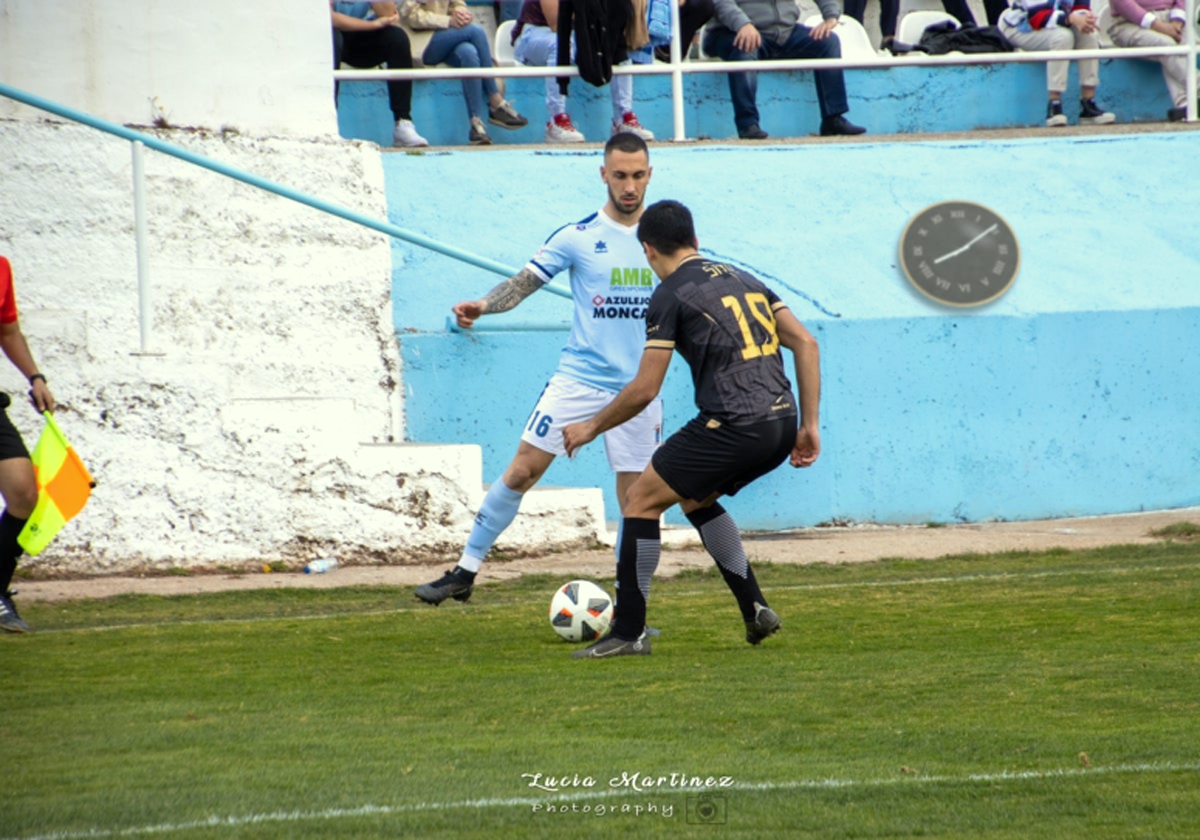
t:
8:09
